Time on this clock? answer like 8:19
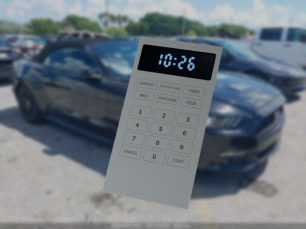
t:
10:26
